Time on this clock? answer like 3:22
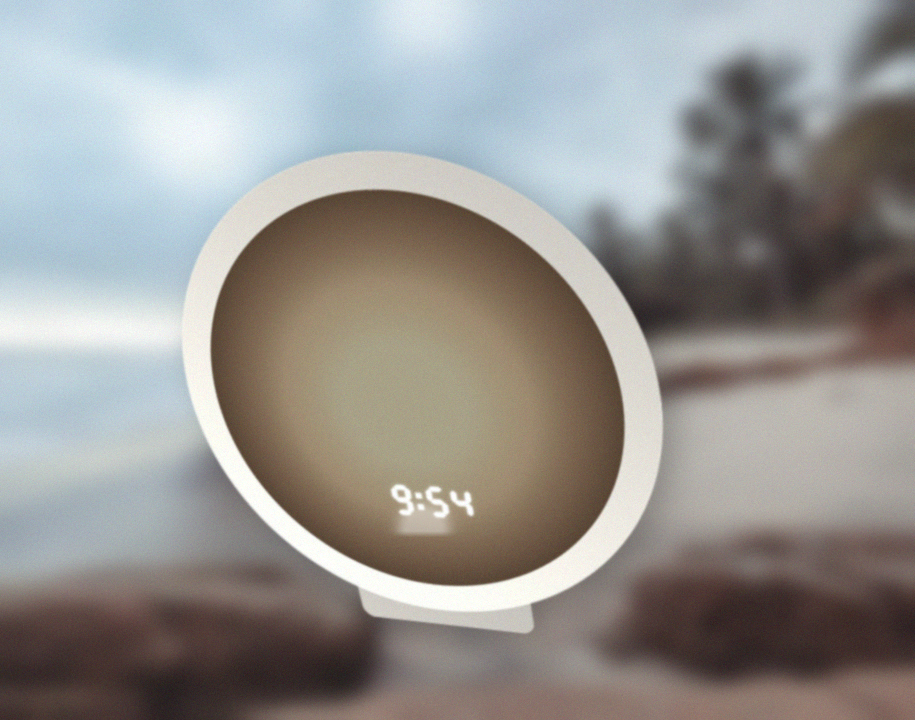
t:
9:54
